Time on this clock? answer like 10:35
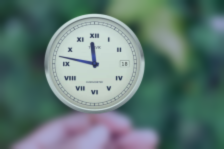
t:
11:47
